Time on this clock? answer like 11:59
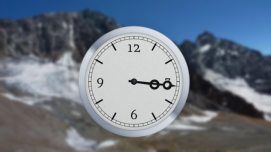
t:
3:16
